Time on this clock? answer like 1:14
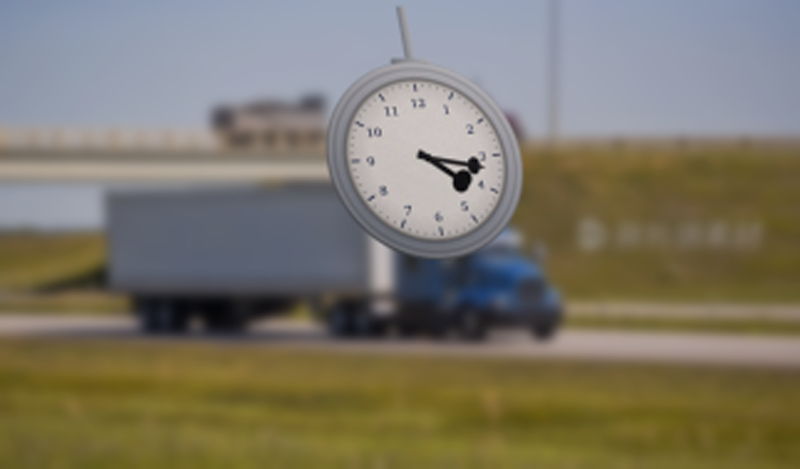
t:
4:17
